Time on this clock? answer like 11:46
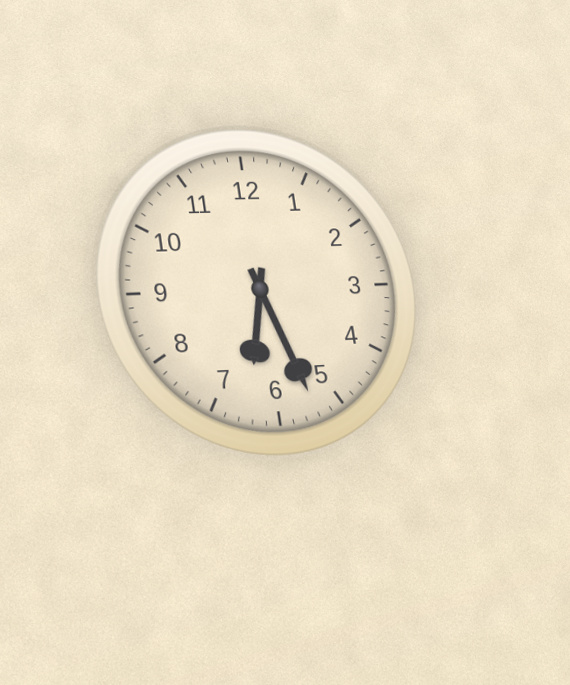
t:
6:27
